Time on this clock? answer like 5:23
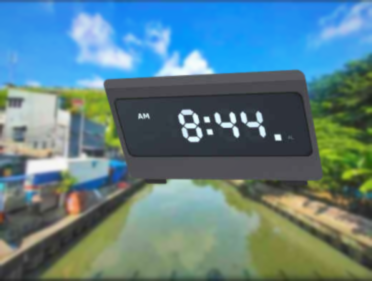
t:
8:44
